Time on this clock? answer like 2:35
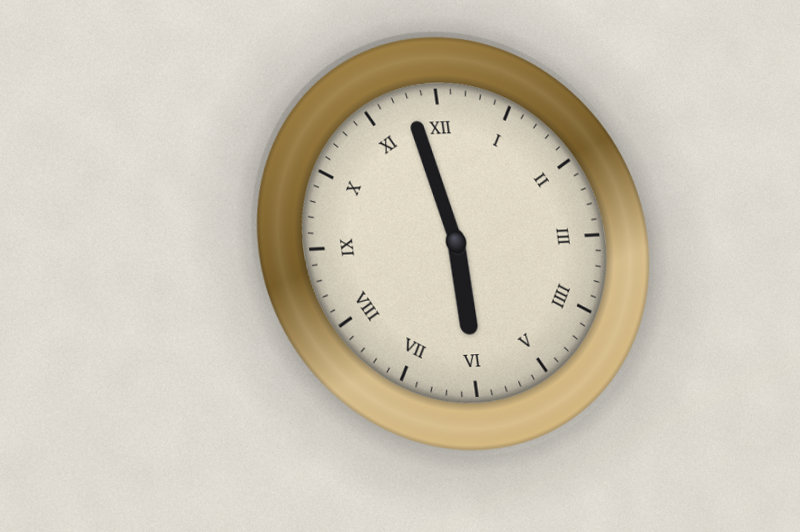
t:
5:58
